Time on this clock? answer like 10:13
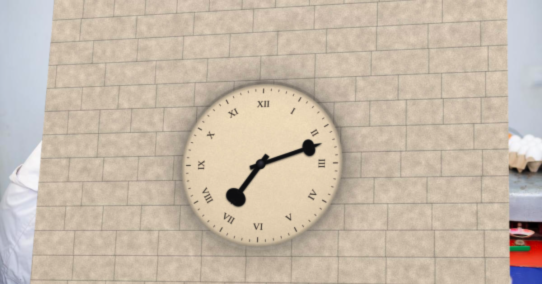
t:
7:12
